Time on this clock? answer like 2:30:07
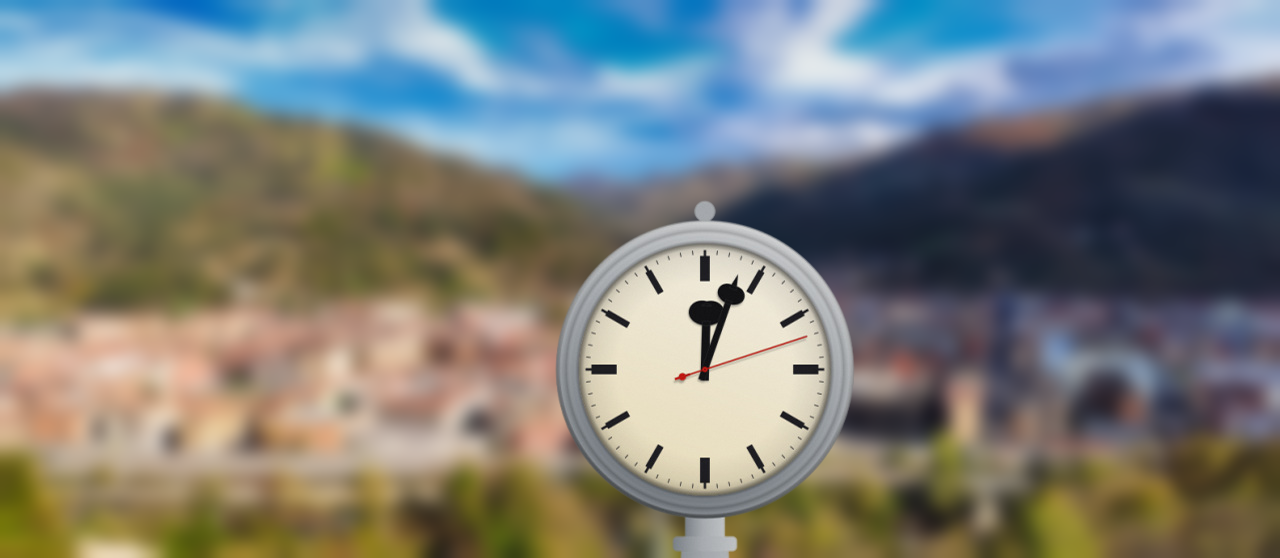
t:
12:03:12
